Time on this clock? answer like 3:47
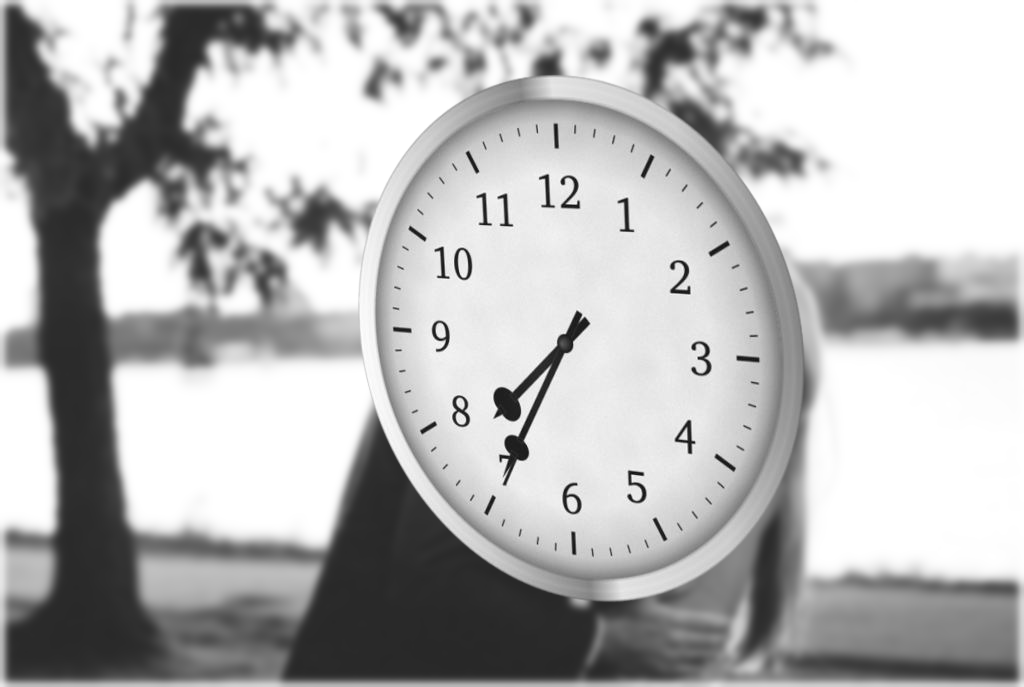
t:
7:35
